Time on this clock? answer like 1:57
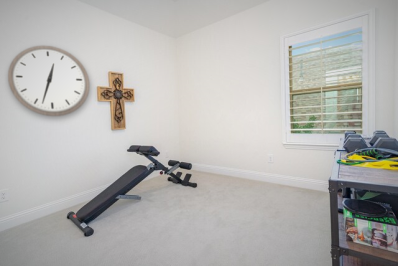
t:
12:33
